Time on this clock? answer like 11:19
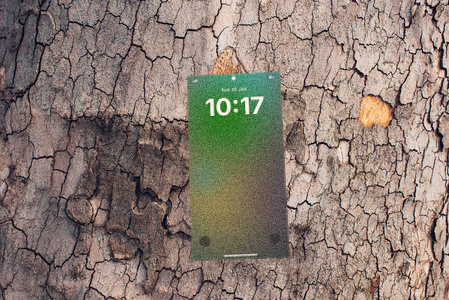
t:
10:17
